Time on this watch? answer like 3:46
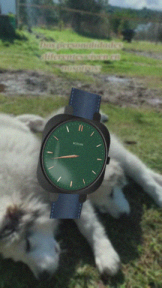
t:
8:43
